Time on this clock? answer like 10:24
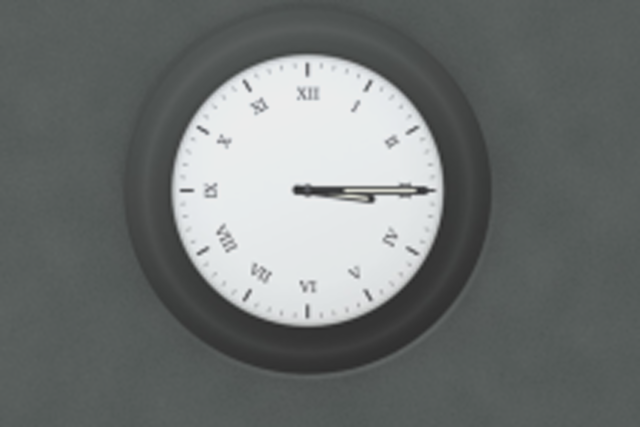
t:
3:15
